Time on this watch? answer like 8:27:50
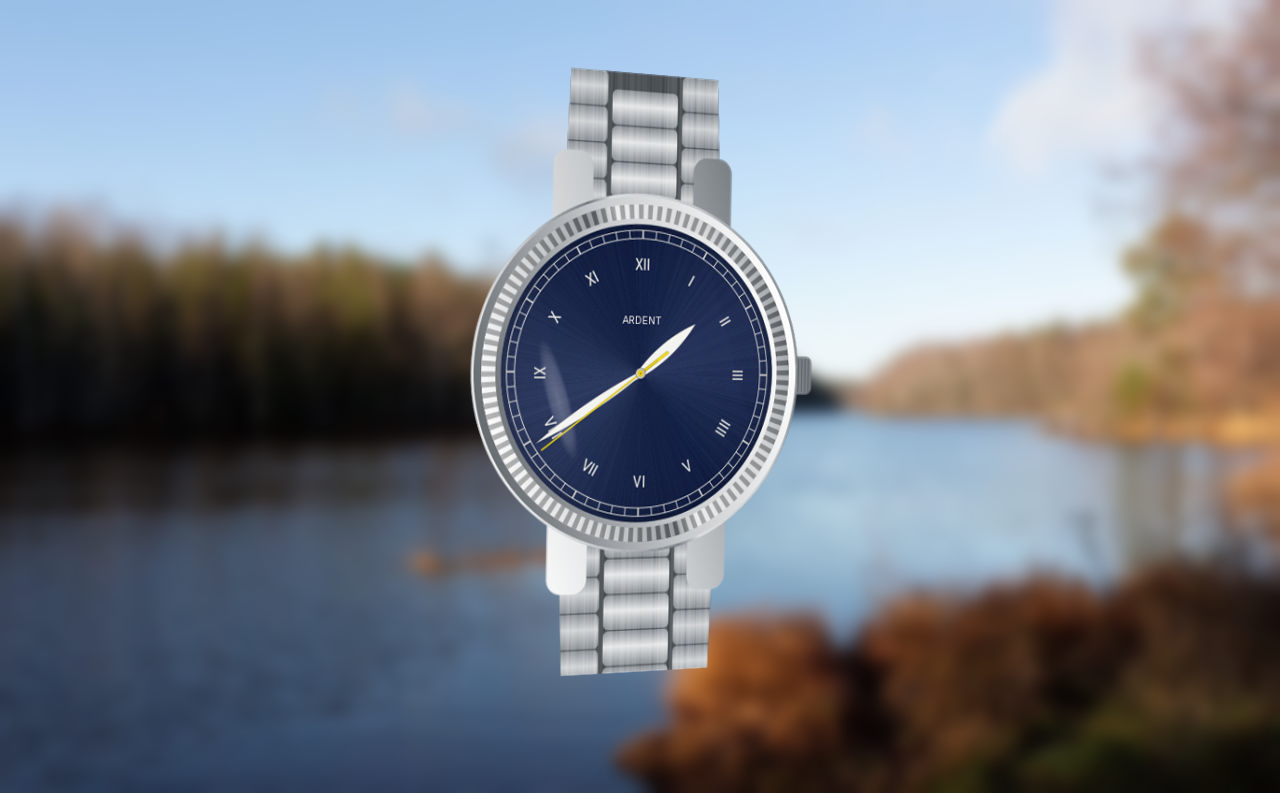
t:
1:39:39
